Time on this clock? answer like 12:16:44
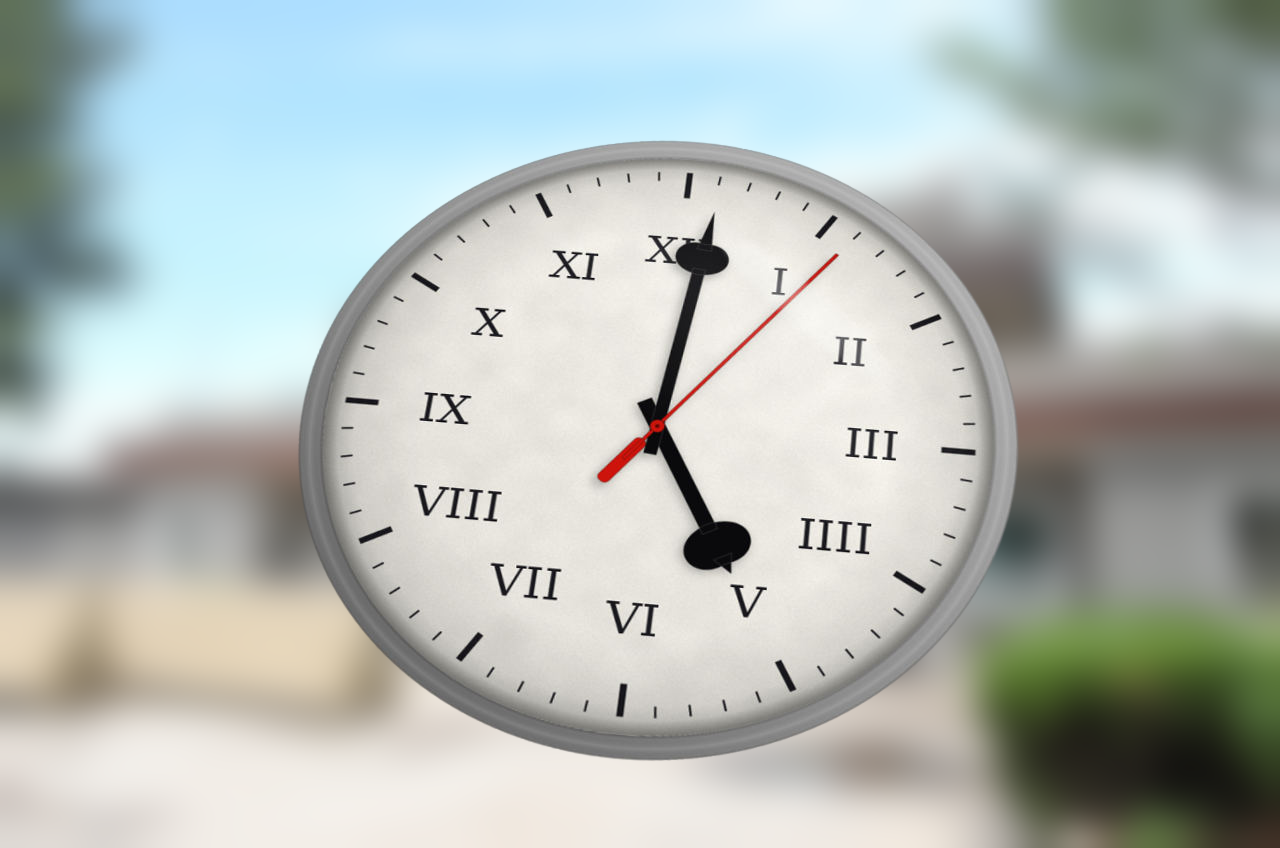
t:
5:01:06
